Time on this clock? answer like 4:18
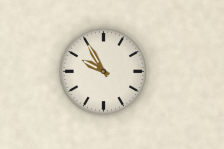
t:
9:55
